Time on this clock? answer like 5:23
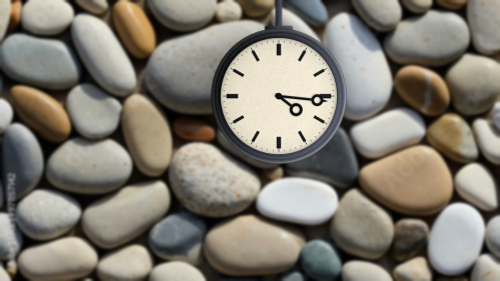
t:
4:16
